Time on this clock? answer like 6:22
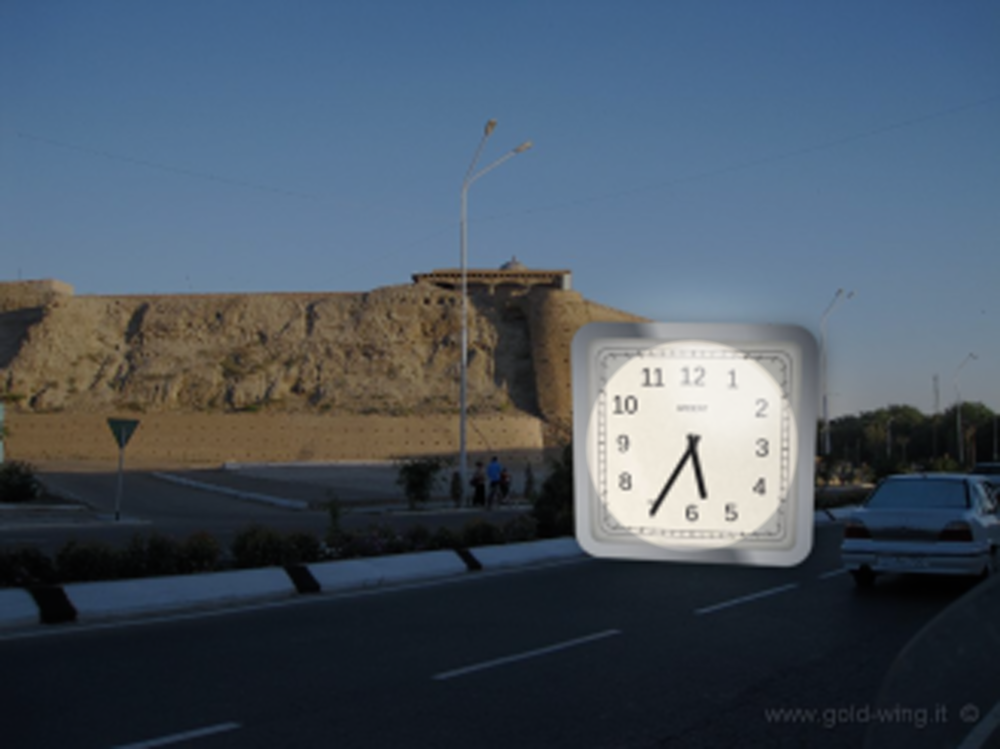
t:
5:35
